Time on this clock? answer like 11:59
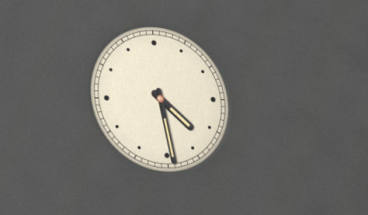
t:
4:29
